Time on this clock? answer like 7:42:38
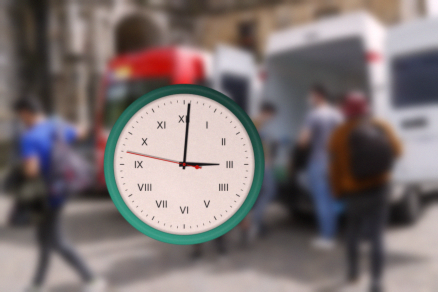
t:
3:00:47
